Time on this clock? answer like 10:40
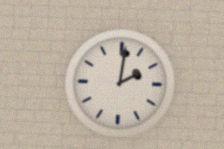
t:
2:01
